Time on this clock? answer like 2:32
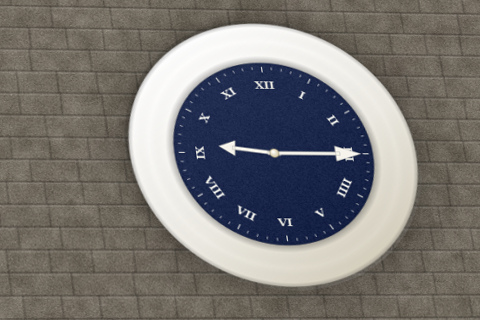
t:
9:15
